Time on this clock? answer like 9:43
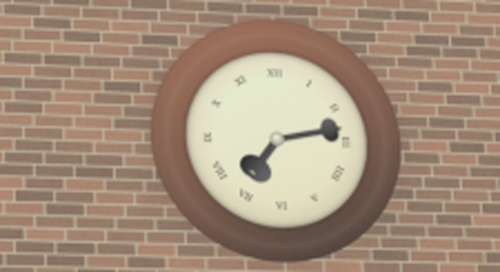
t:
7:13
